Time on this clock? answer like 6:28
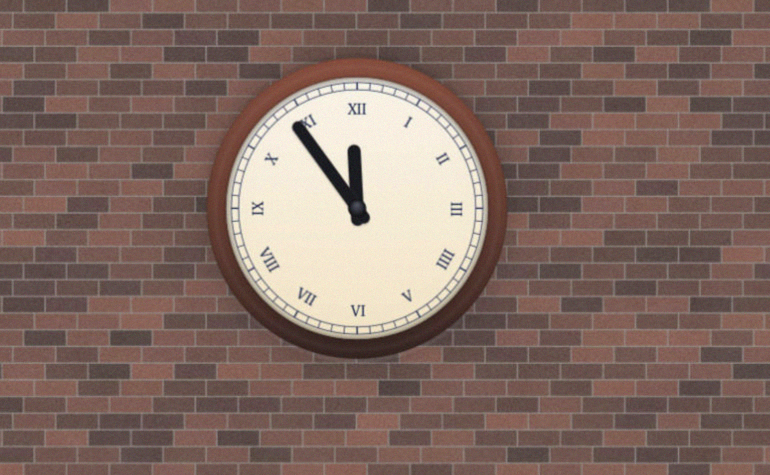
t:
11:54
